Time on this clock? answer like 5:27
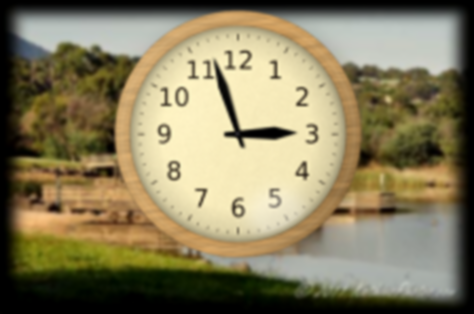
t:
2:57
